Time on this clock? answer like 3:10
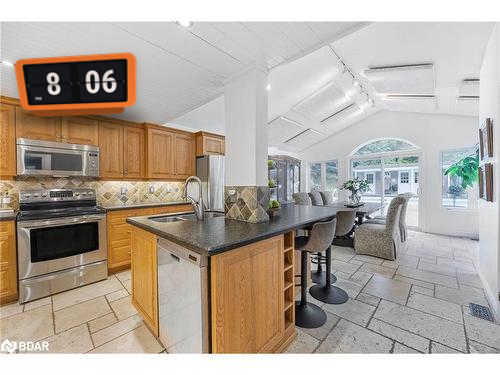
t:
8:06
